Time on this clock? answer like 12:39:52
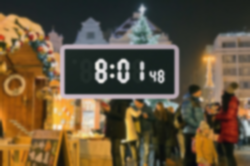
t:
8:01:48
